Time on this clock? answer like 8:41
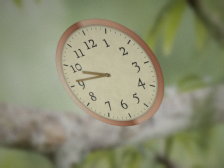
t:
9:46
